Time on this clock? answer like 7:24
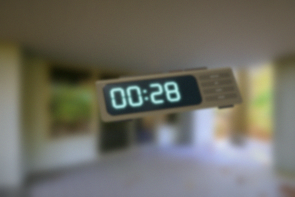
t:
0:28
